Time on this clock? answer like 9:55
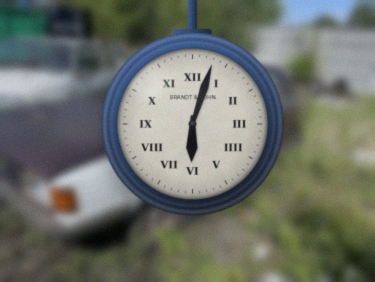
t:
6:03
